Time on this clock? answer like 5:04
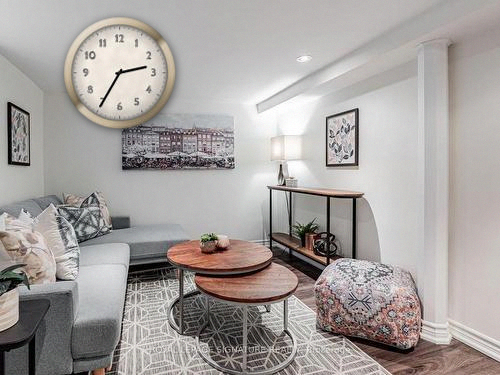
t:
2:35
